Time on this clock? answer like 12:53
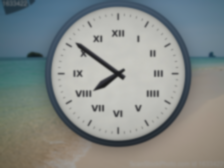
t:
7:51
